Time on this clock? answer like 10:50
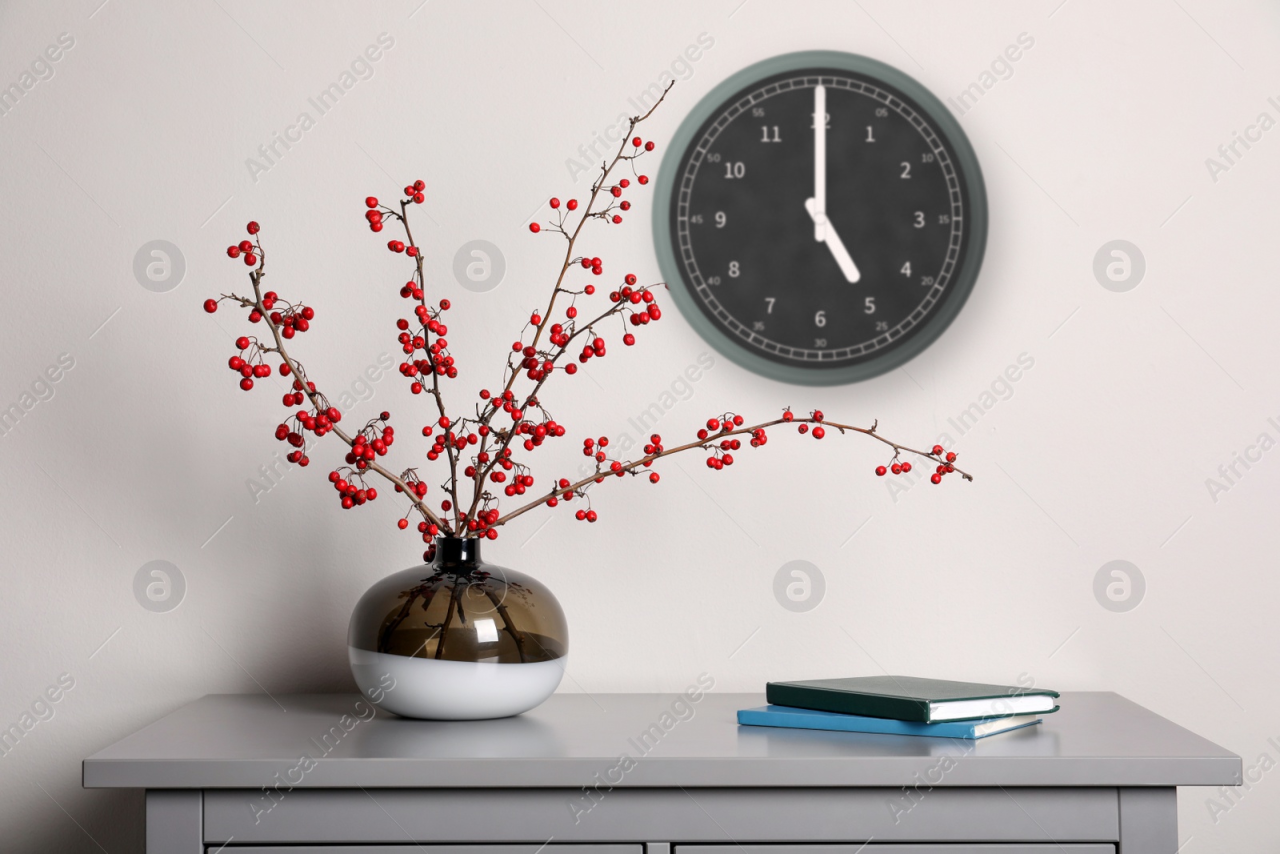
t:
5:00
